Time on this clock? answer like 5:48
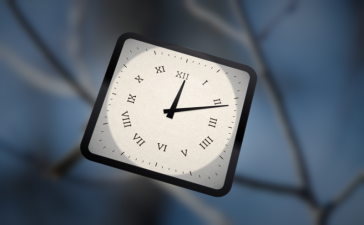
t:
12:11
